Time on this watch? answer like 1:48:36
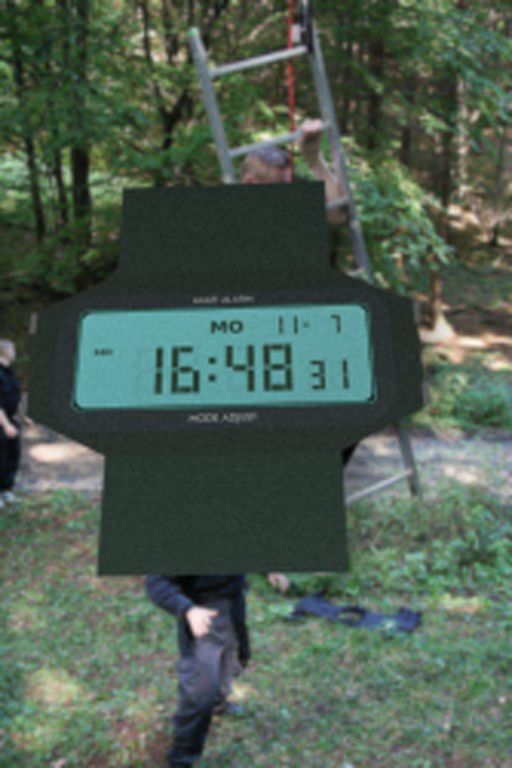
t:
16:48:31
